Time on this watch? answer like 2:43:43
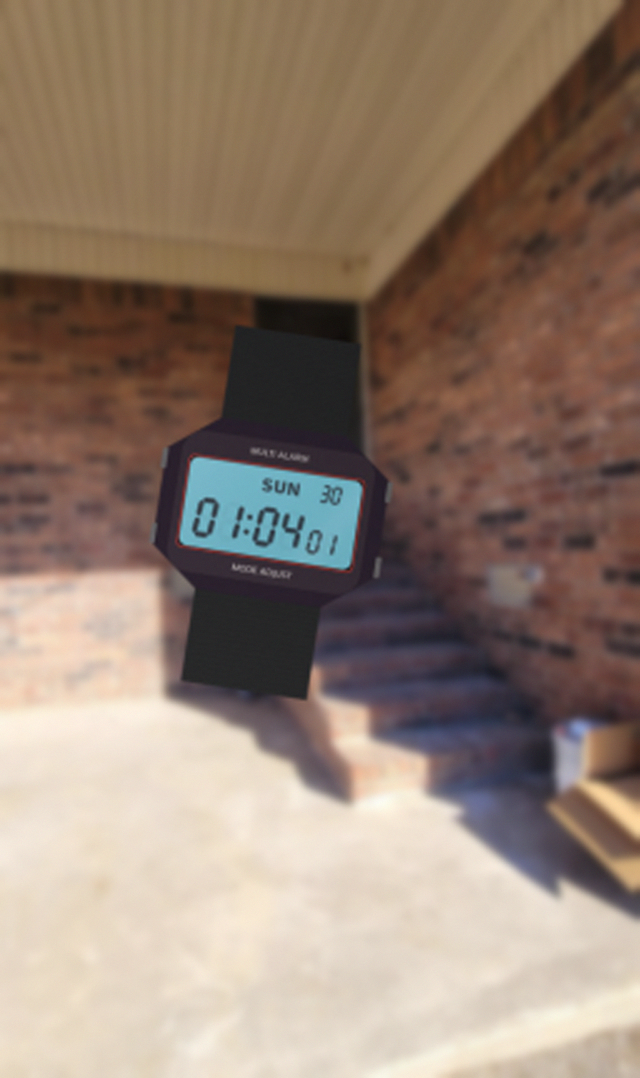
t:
1:04:01
